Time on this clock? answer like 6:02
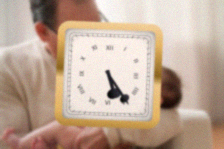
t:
5:24
